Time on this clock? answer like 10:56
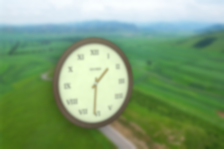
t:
1:31
